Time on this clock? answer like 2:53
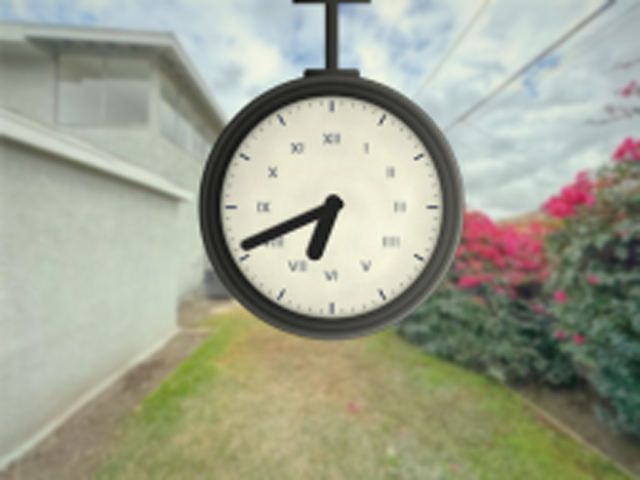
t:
6:41
